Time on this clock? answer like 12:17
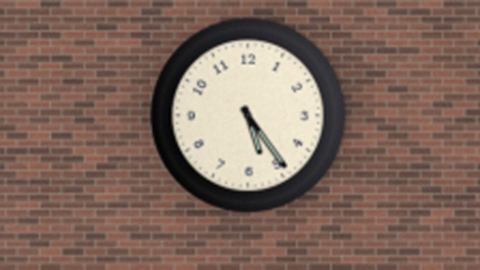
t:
5:24
